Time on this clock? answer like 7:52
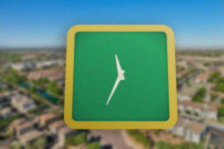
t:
11:34
